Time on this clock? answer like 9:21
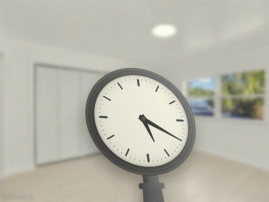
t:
5:20
